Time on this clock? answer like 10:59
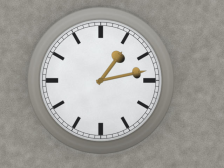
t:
1:13
